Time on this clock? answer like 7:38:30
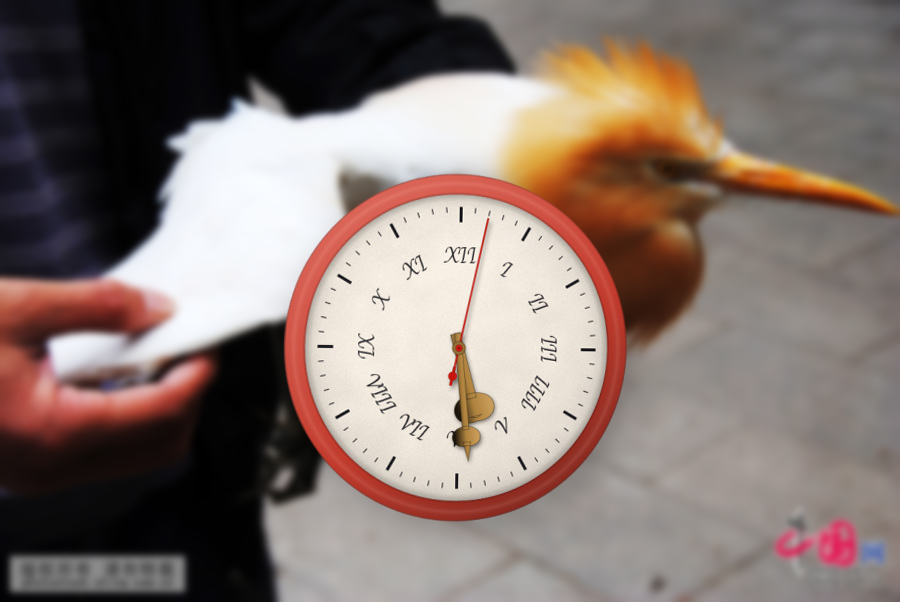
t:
5:29:02
